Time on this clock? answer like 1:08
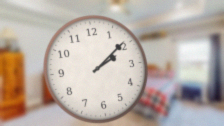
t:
2:09
